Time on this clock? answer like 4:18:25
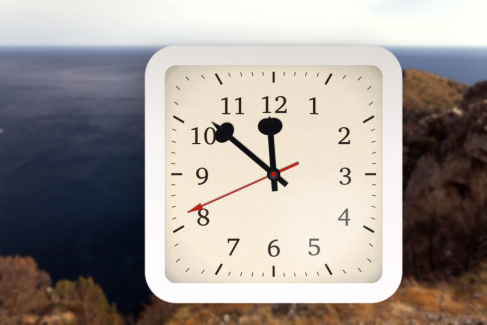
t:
11:51:41
